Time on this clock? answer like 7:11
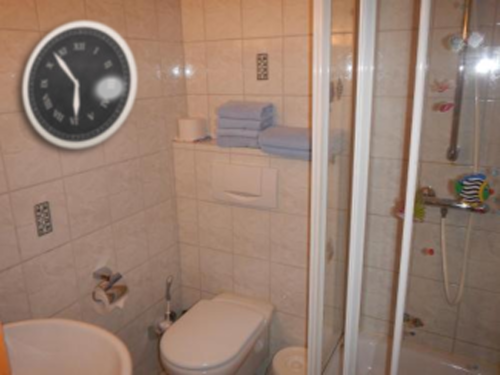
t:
5:53
